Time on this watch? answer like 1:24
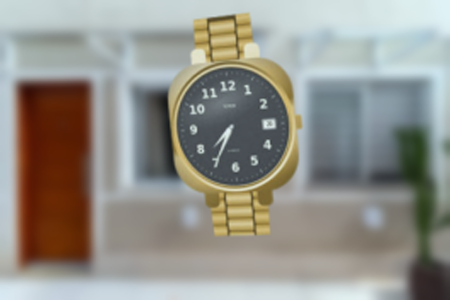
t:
7:35
